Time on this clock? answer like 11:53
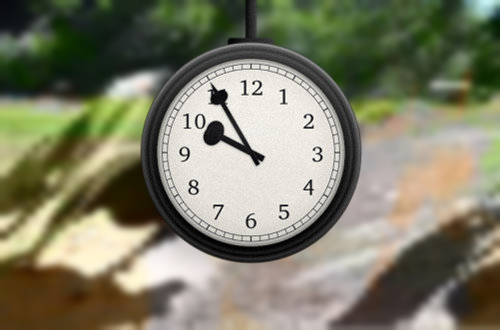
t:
9:55
